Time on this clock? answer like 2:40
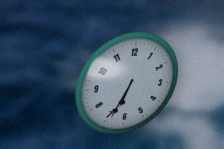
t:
6:34
